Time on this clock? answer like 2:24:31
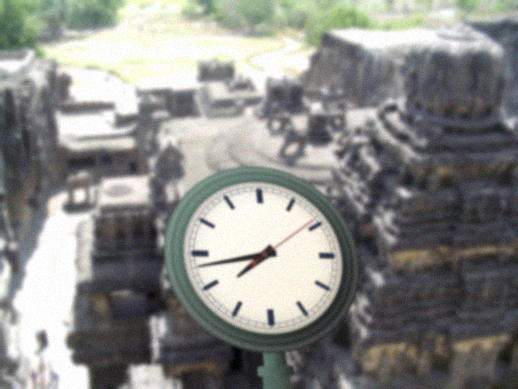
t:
7:43:09
